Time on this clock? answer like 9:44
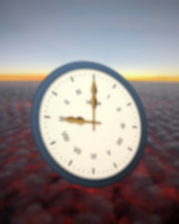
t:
9:00
